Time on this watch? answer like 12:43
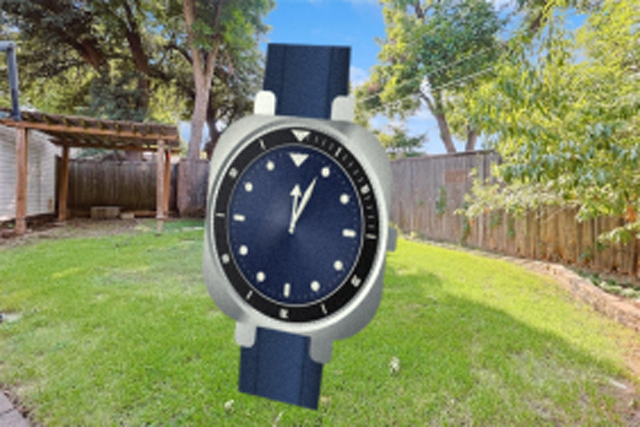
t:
12:04
